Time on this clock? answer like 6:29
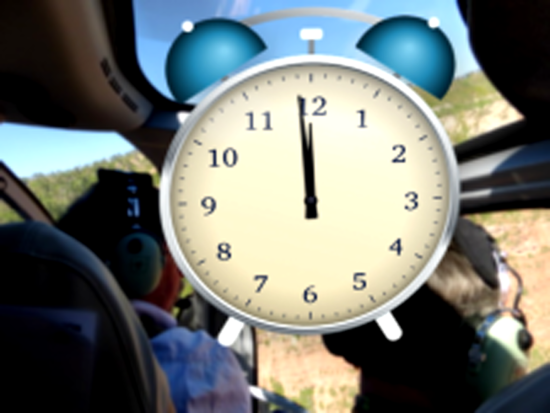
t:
11:59
